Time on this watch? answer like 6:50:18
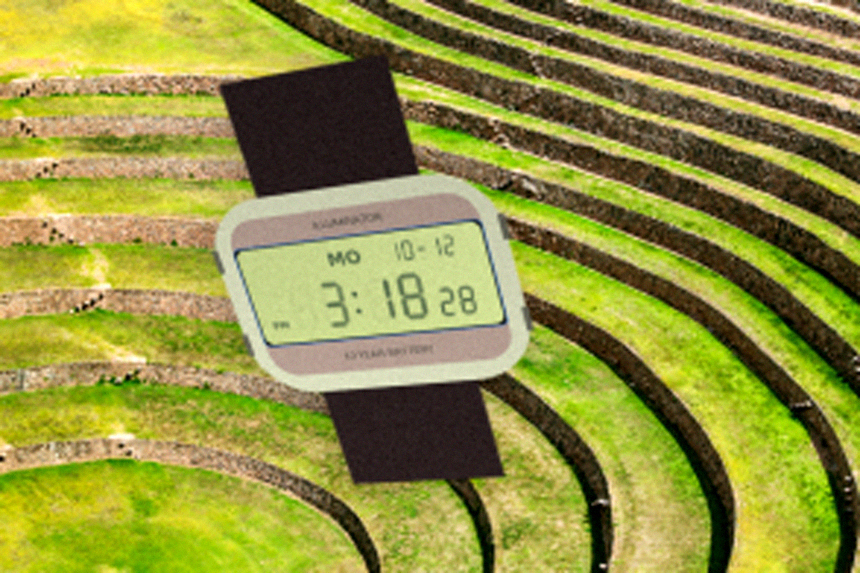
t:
3:18:28
